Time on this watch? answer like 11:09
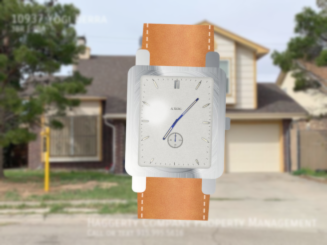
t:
7:07
